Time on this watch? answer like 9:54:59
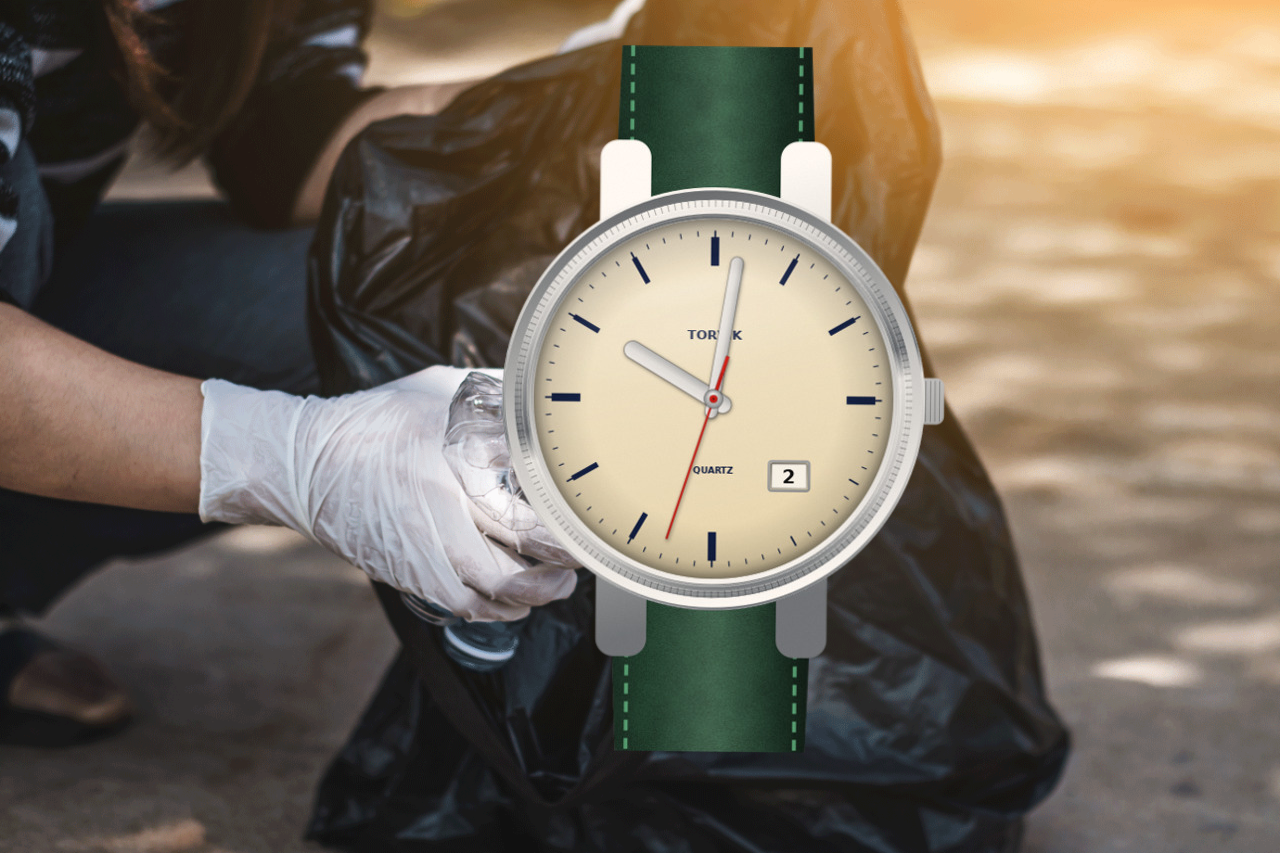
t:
10:01:33
